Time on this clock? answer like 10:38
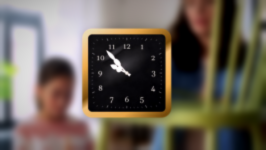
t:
9:53
